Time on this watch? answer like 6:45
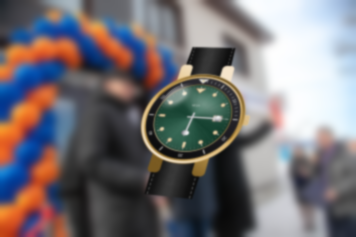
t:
6:15
